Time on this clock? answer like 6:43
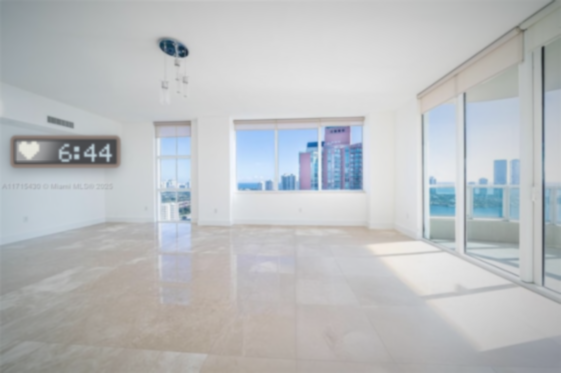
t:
6:44
